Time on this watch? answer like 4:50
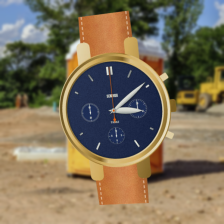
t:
3:09
